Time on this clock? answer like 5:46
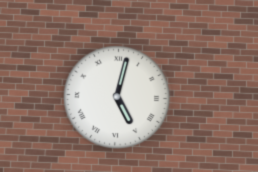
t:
5:02
